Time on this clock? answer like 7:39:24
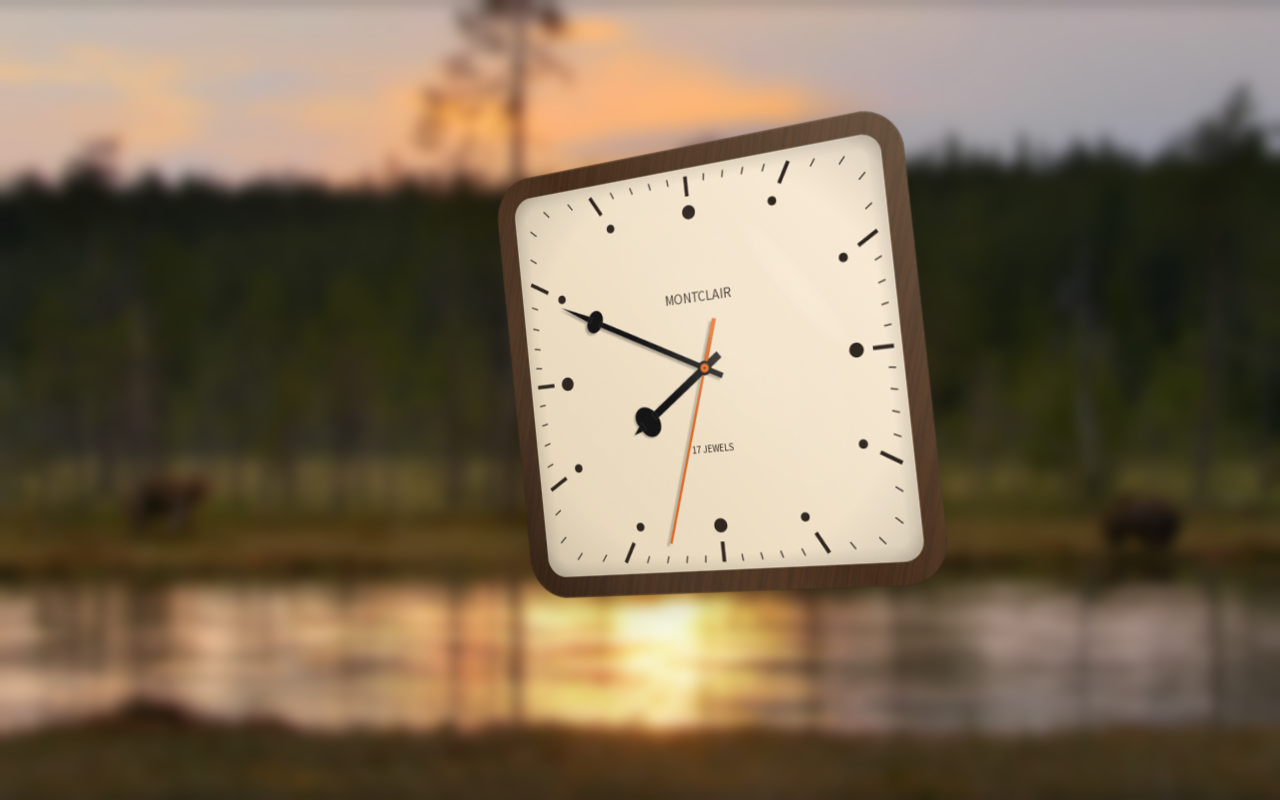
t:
7:49:33
